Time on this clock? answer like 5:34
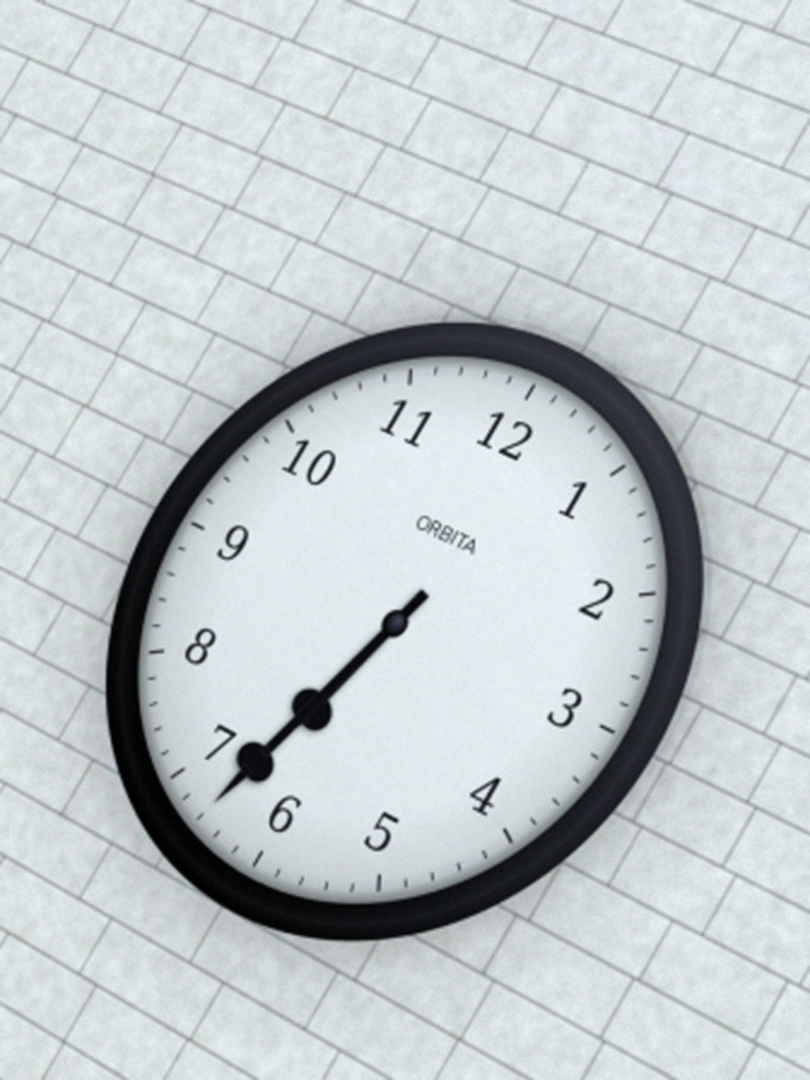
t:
6:33
